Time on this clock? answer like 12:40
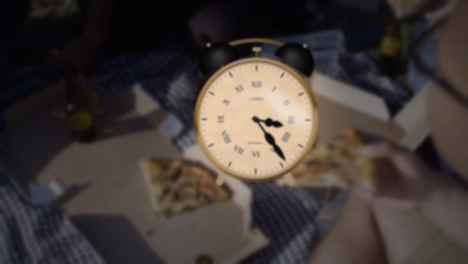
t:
3:24
